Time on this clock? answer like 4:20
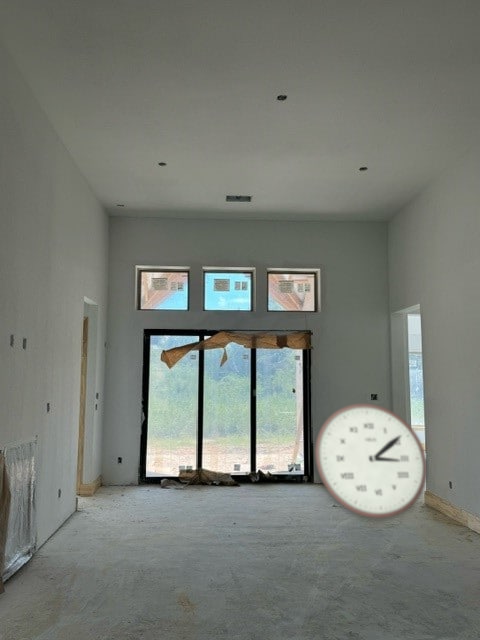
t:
3:09
